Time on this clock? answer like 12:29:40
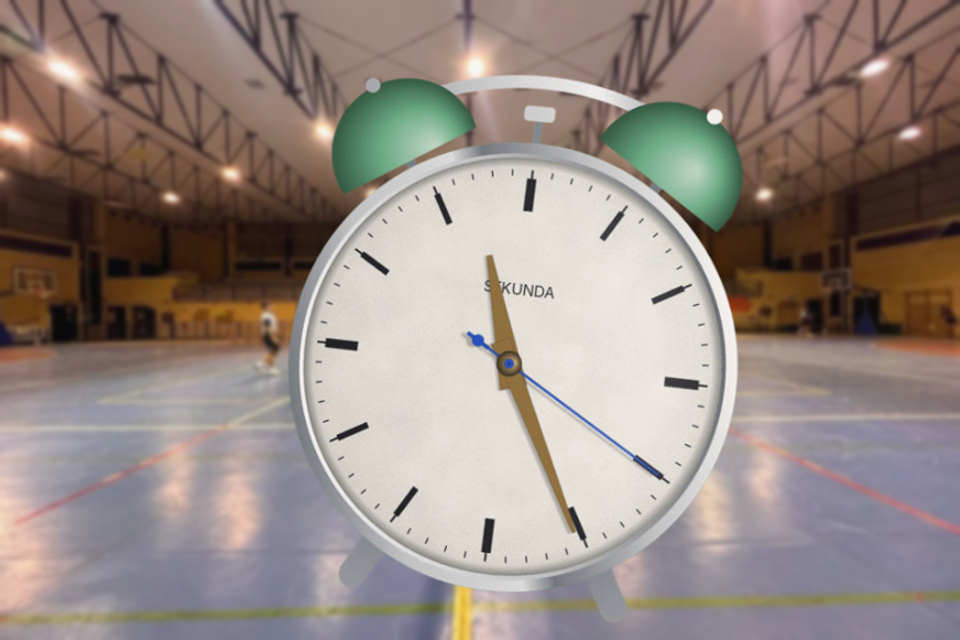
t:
11:25:20
